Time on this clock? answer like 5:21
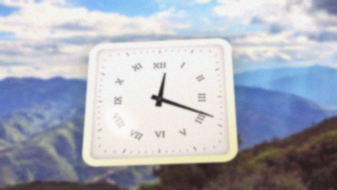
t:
12:19
